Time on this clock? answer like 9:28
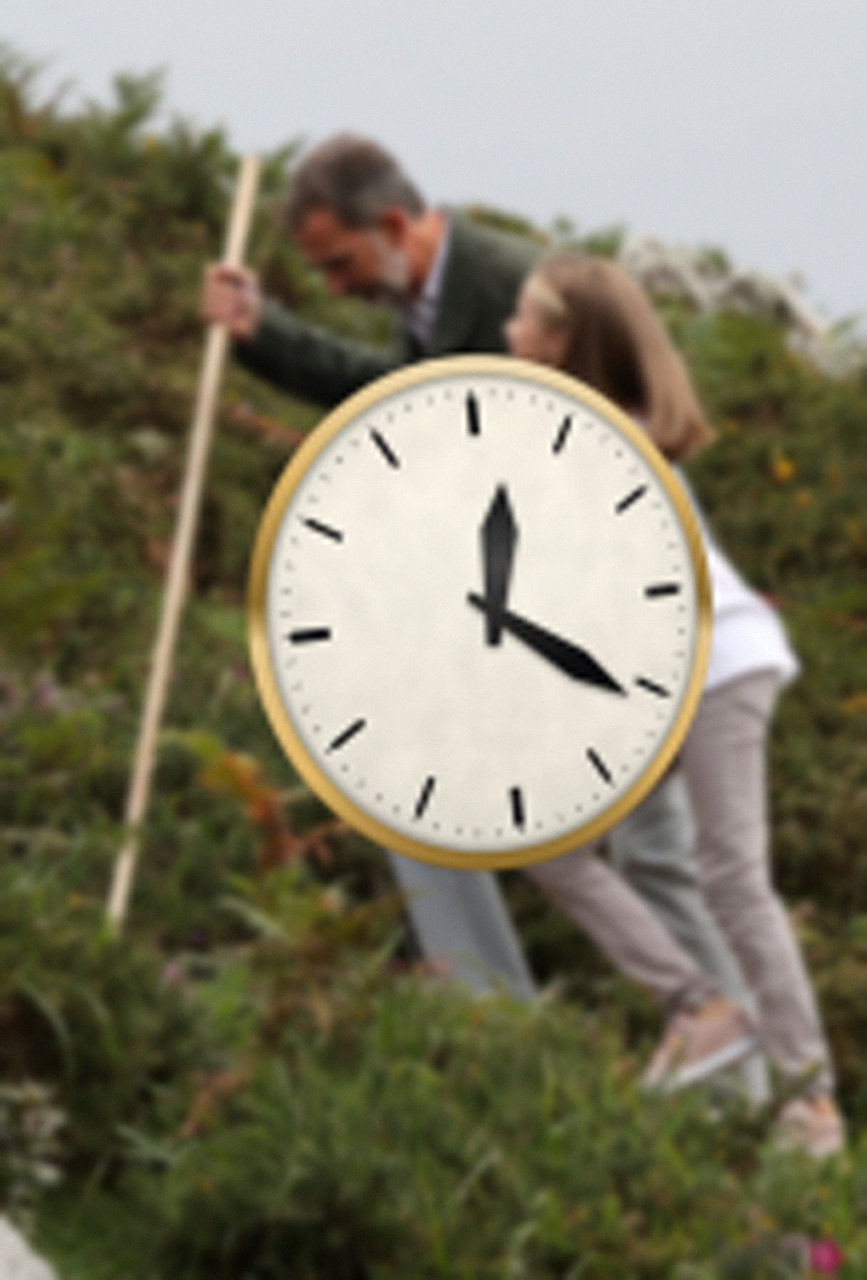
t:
12:21
